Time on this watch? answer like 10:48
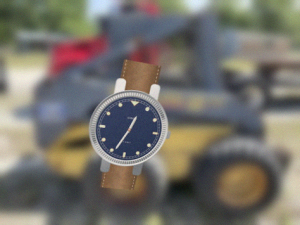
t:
12:34
